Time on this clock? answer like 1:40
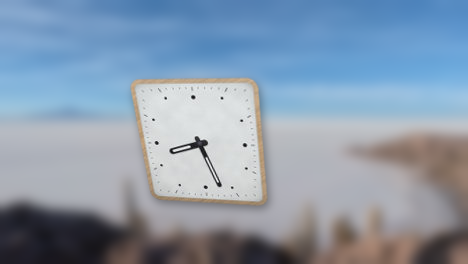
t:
8:27
